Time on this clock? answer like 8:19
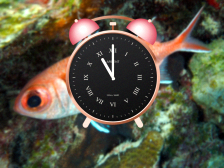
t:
11:00
